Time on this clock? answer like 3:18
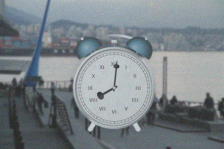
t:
8:01
